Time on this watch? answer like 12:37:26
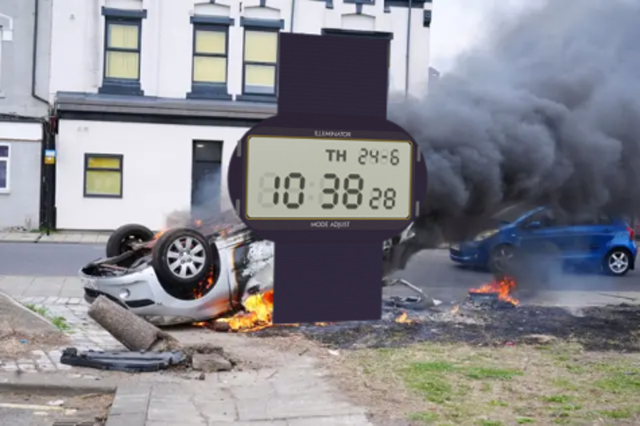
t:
10:38:28
